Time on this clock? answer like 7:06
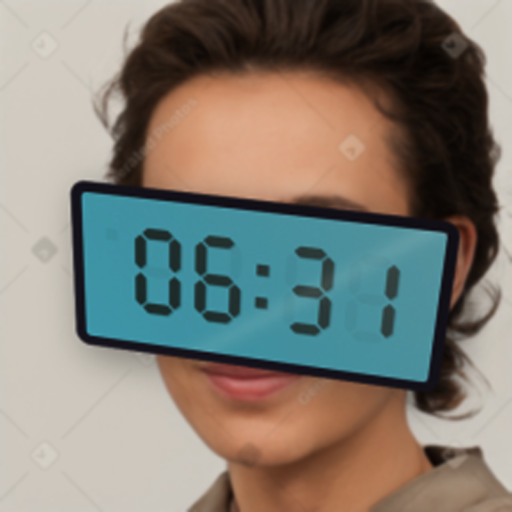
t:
6:31
